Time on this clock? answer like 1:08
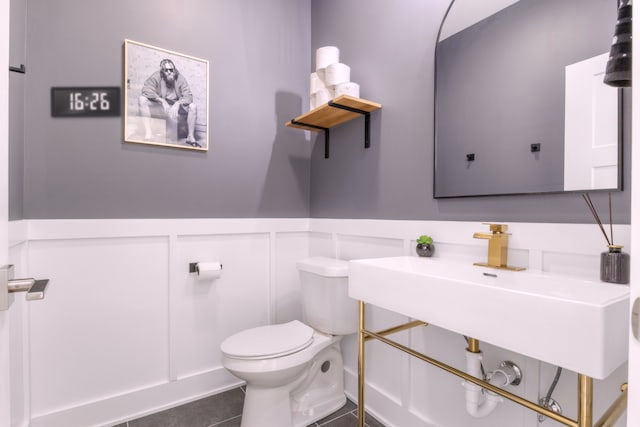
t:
16:26
